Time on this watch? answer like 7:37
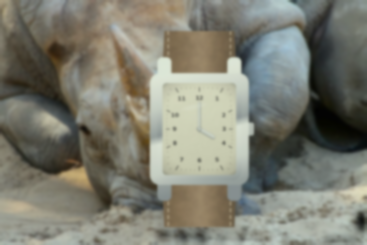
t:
4:00
